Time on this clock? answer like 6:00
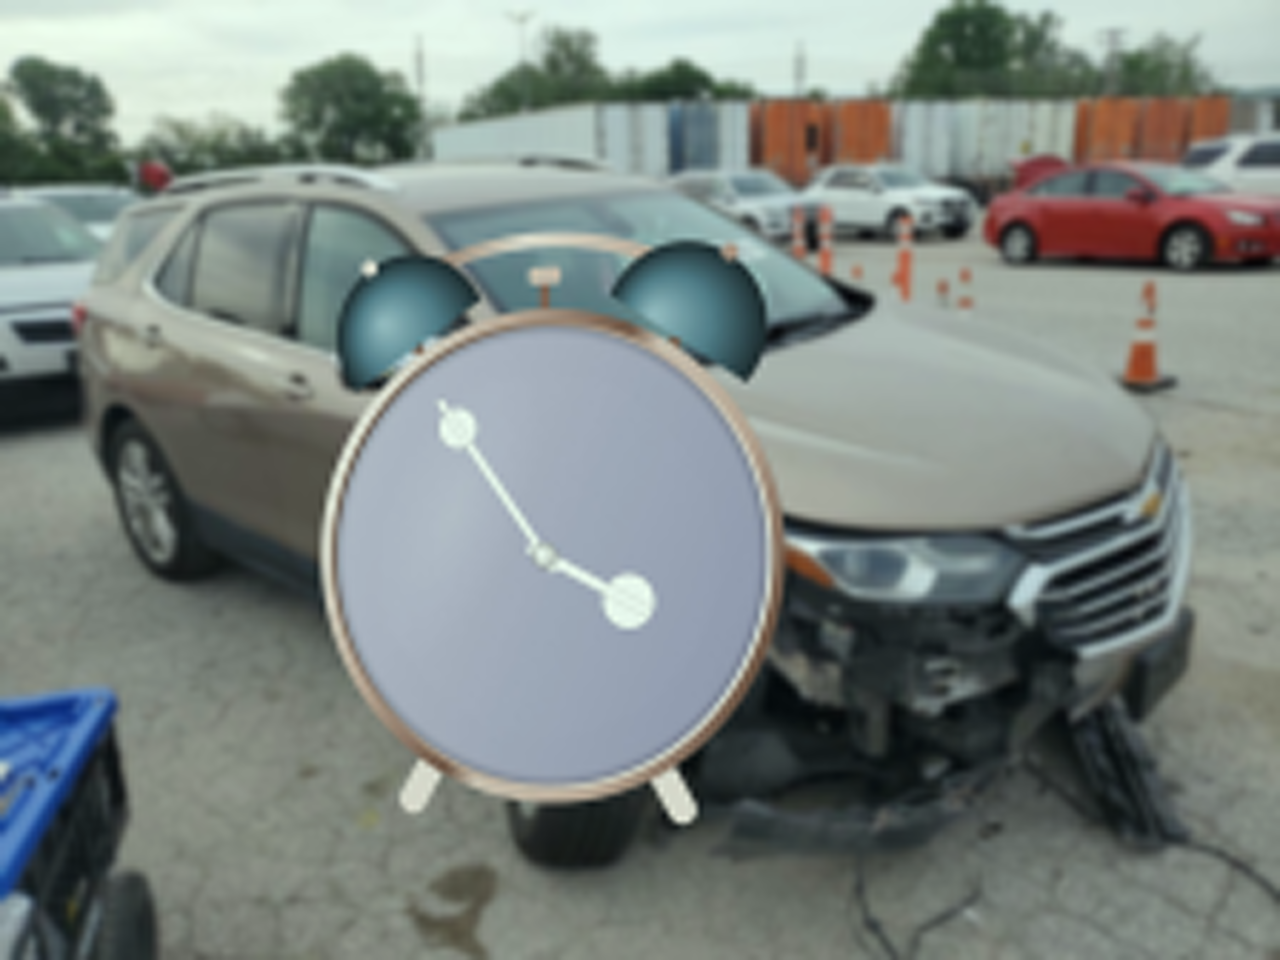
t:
3:54
